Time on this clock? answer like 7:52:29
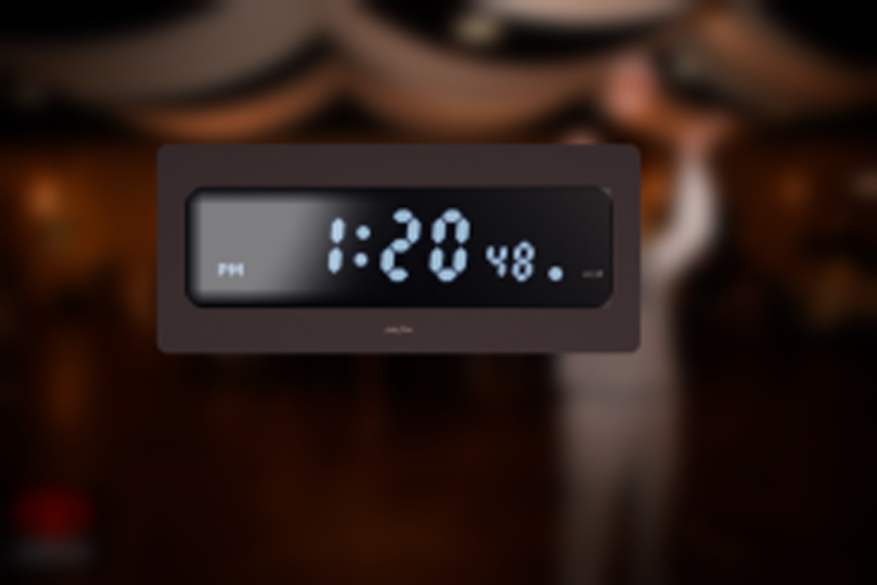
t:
1:20:48
